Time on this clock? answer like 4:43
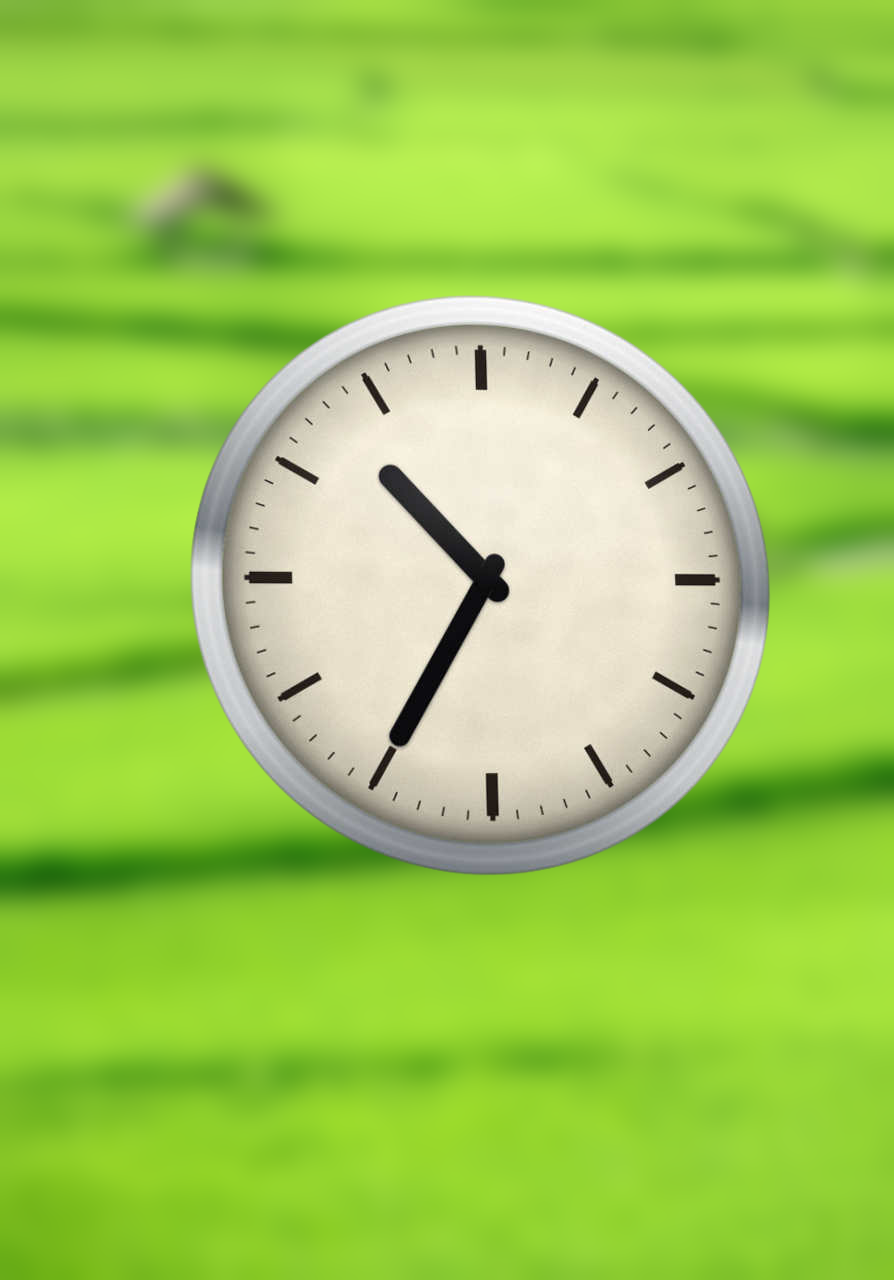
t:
10:35
